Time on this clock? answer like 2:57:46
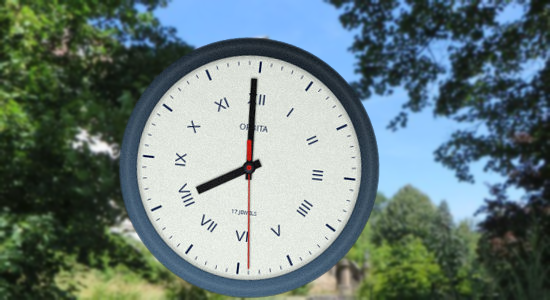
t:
7:59:29
